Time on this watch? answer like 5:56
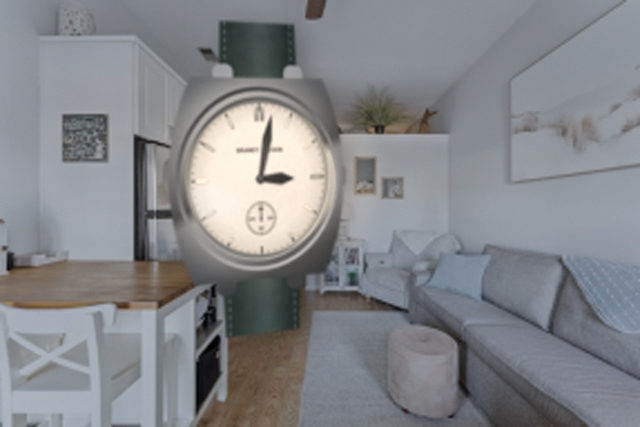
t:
3:02
